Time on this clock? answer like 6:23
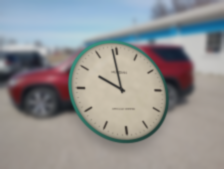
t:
9:59
